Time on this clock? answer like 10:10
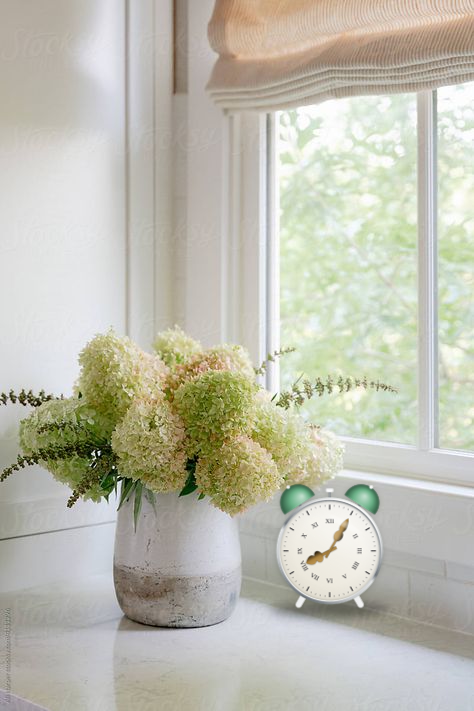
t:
8:05
